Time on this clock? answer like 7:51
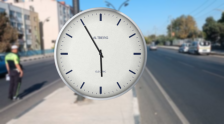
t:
5:55
